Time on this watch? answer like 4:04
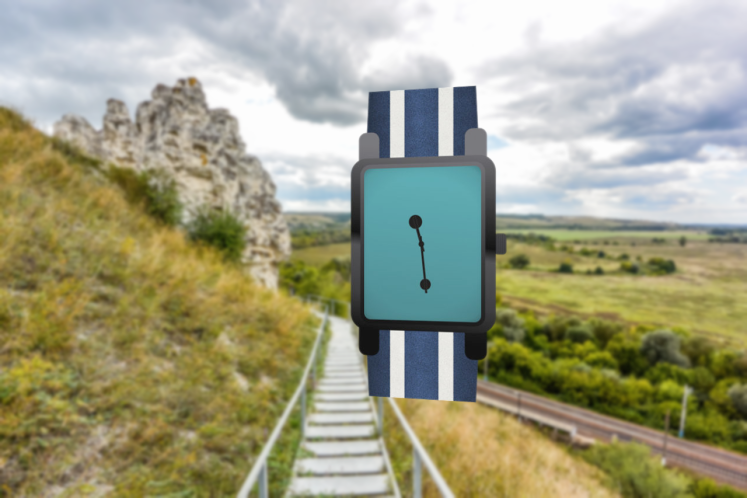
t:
11:29
